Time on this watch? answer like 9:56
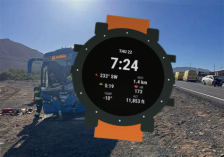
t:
7:24
